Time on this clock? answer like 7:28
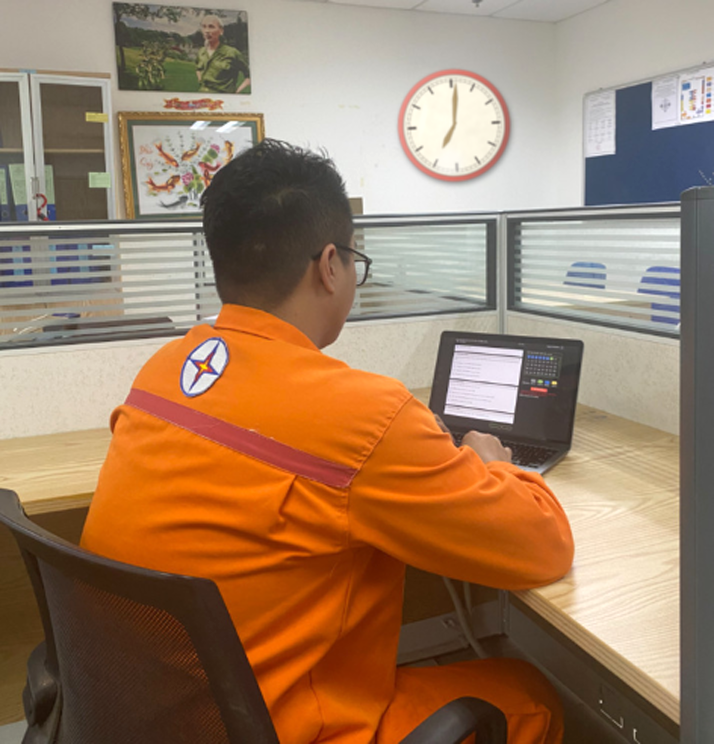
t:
7:01
